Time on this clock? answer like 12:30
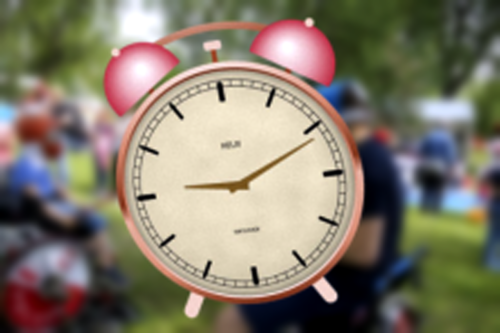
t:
9:11
